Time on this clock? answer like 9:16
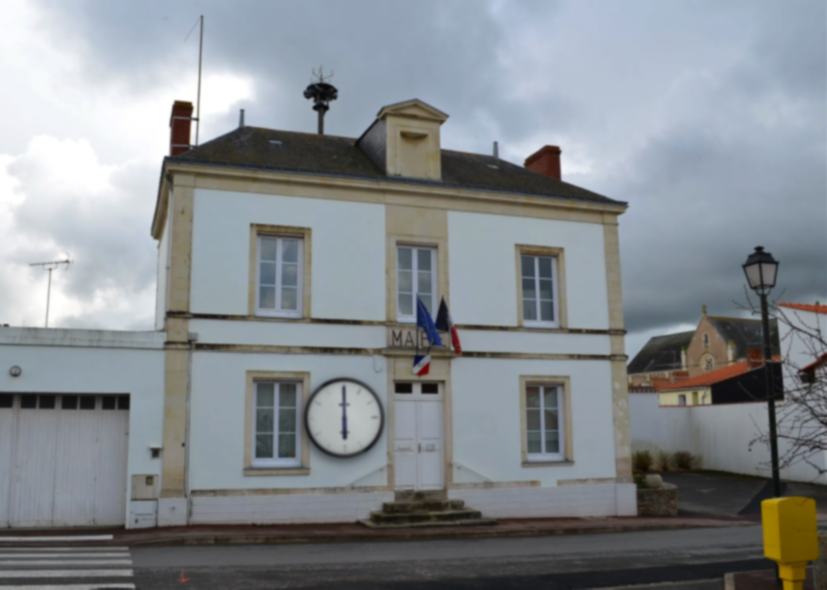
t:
6:00
